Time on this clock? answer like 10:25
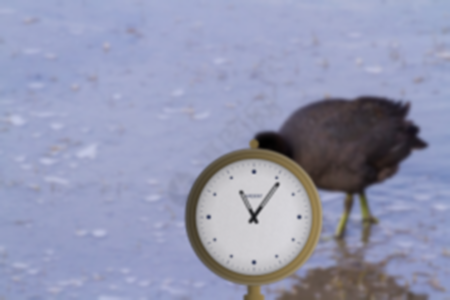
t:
11:06
